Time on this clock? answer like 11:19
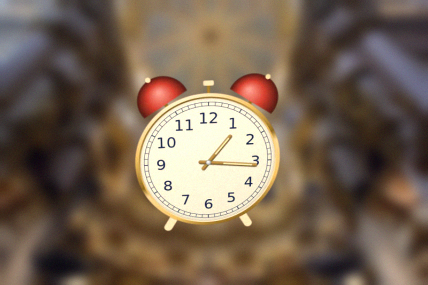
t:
1:16
